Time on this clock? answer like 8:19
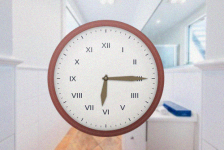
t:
6:15
